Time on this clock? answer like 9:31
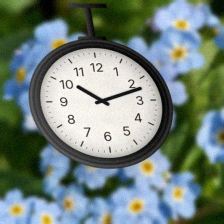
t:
10:12
